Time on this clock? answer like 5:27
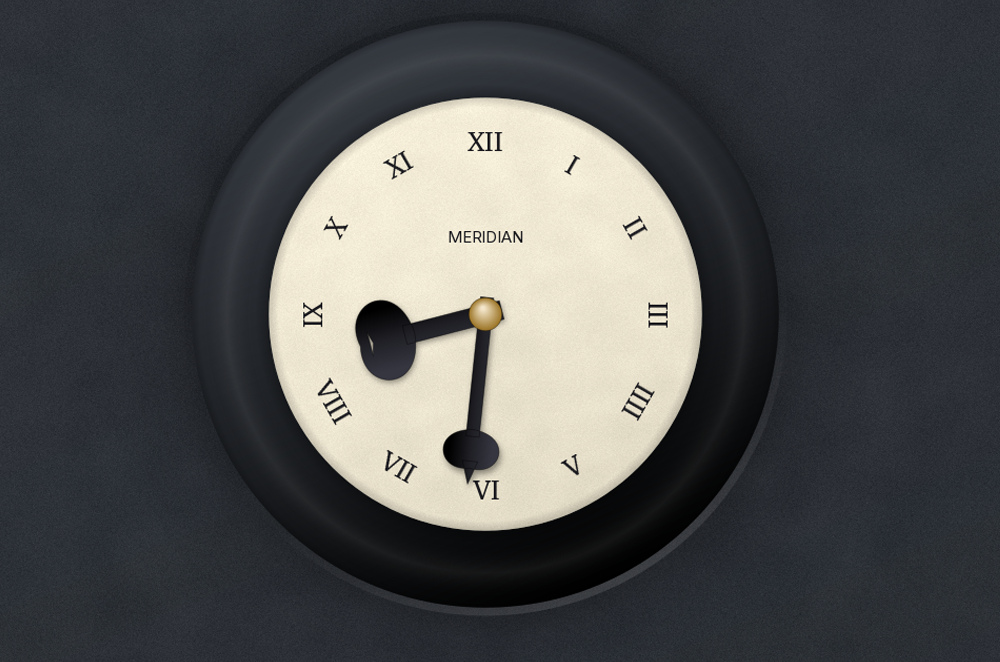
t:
8:31
